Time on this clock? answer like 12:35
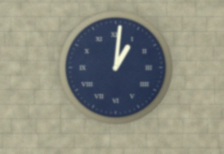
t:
1:01
